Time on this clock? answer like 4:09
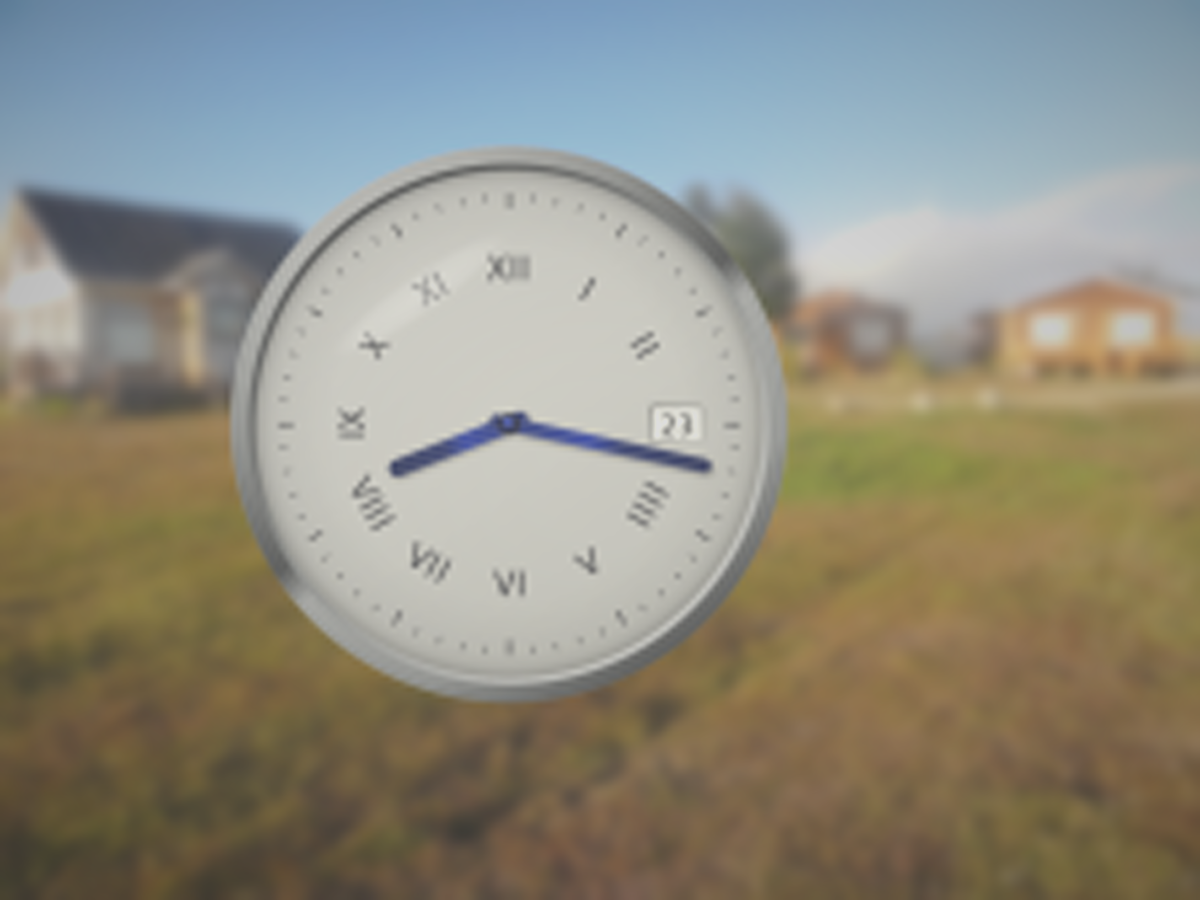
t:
8:17
